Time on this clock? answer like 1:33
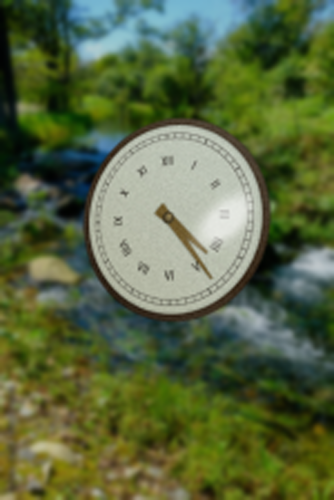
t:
4:24
